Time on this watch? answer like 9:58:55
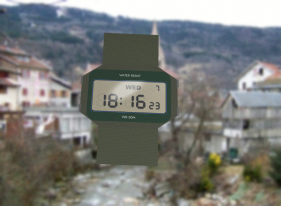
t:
18:16:23
